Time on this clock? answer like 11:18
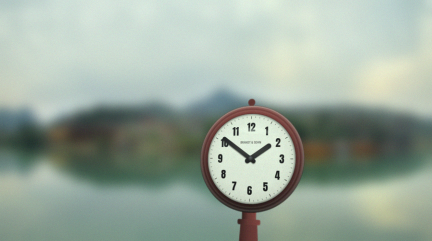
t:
1:51
